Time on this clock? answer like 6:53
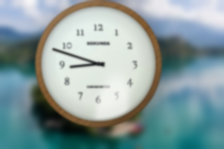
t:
8:48
